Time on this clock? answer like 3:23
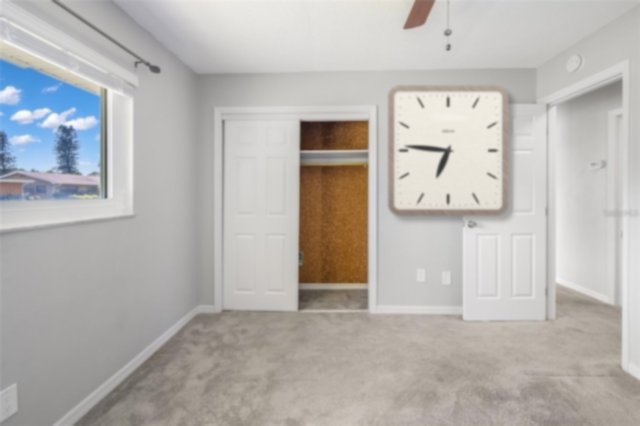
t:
6:46
